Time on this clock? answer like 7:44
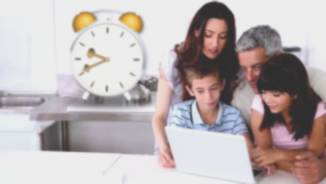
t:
9:41
